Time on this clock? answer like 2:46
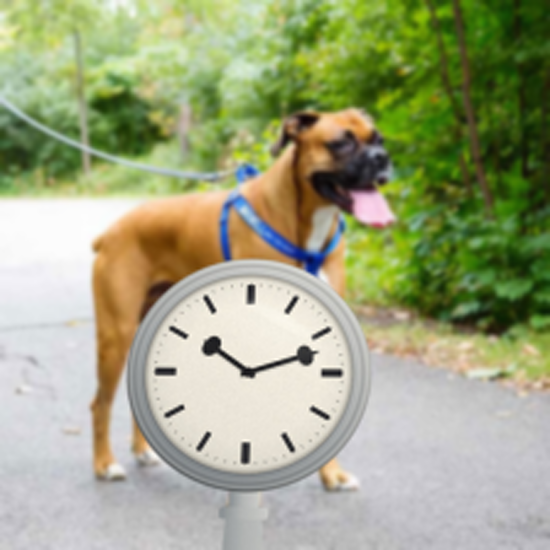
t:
10:12
